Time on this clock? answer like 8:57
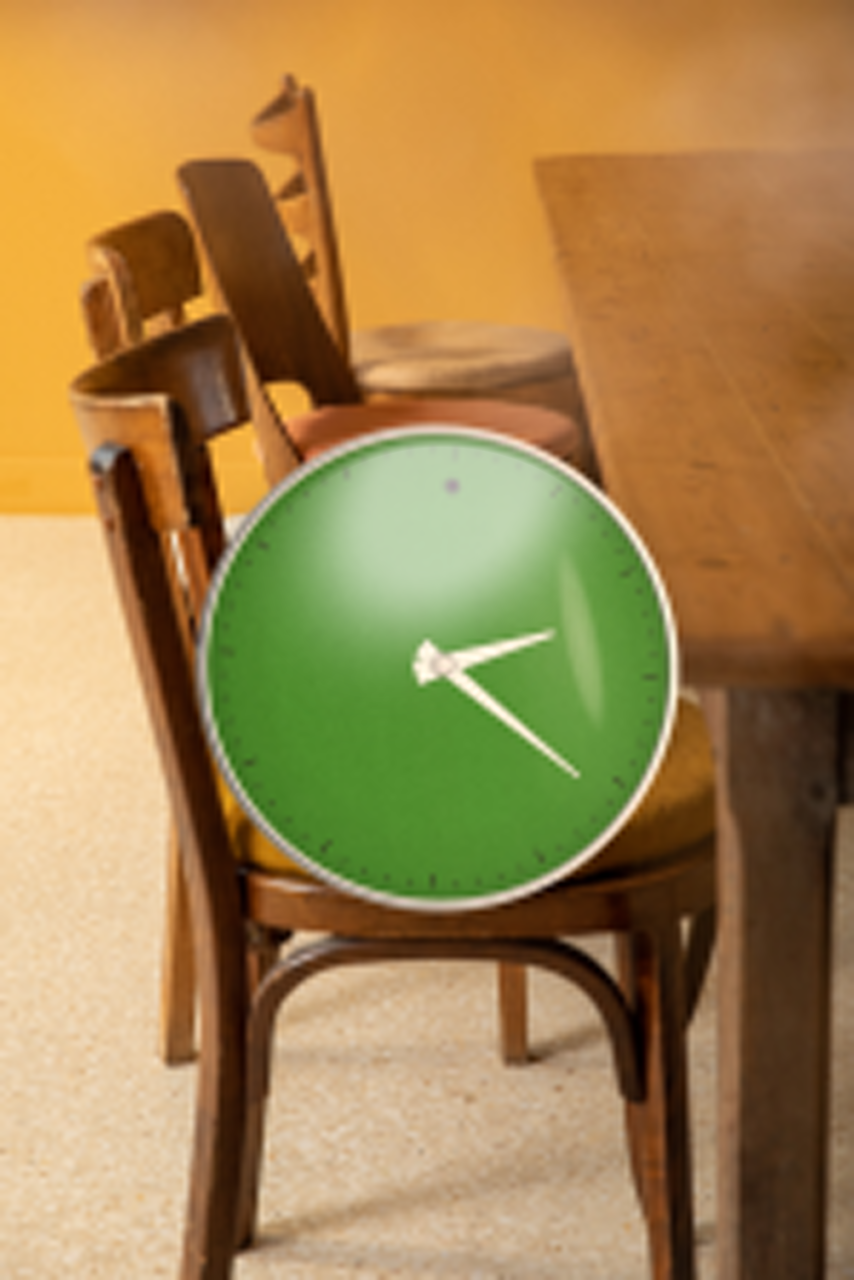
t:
2:21
